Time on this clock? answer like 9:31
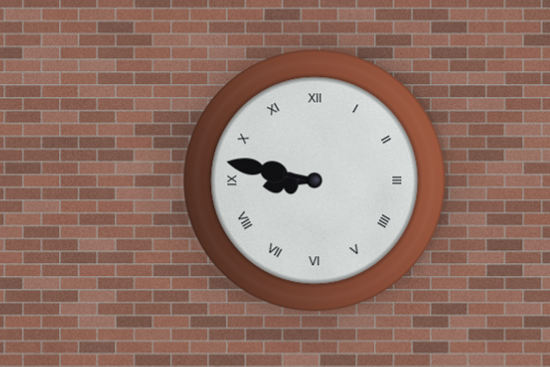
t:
8:47
